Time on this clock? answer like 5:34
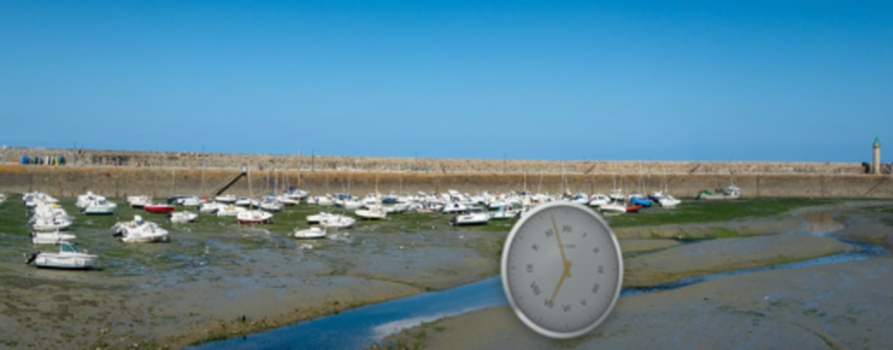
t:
6:57
